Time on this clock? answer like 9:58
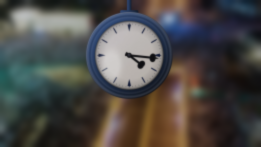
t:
4:16
